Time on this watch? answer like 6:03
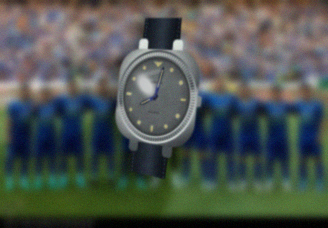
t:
8:02
